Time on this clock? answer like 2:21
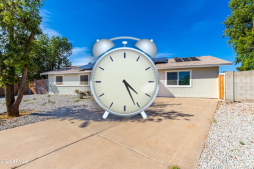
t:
4:26
